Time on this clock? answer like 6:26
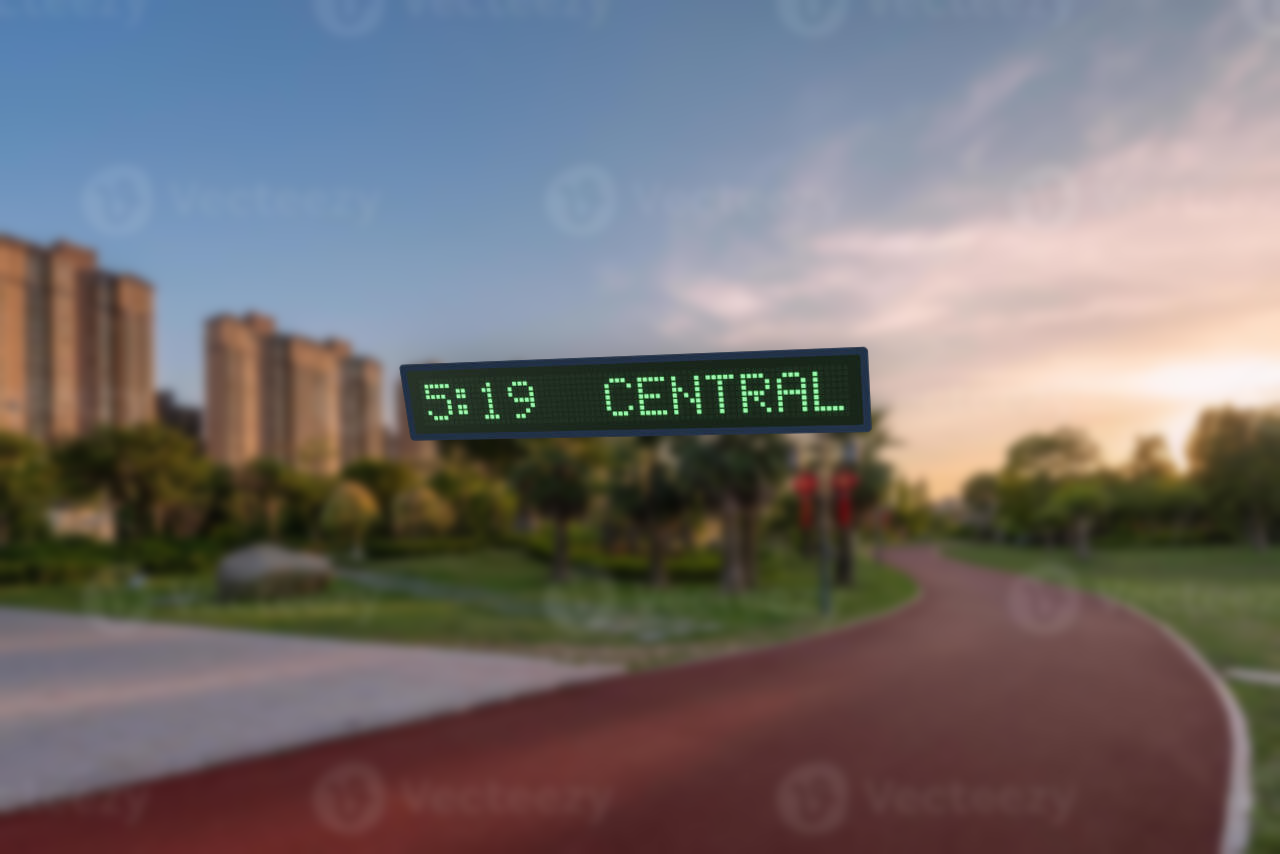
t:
5:19
